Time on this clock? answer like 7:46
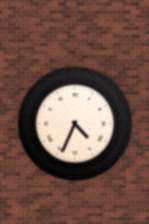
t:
4:34
